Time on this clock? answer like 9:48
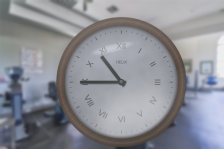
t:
10:45
